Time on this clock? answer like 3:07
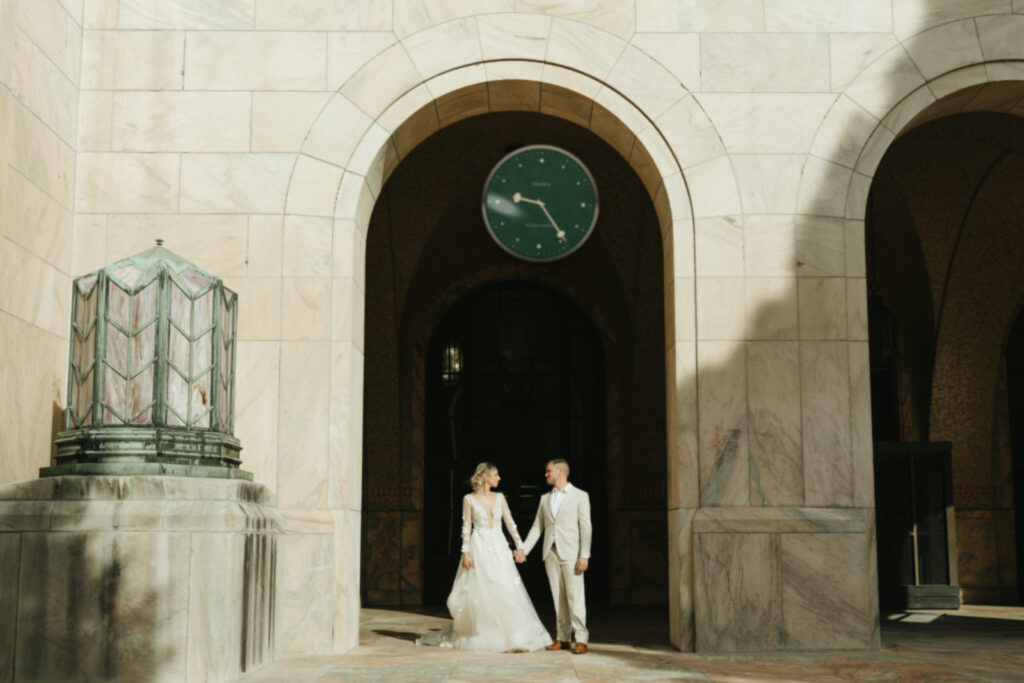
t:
9:24
